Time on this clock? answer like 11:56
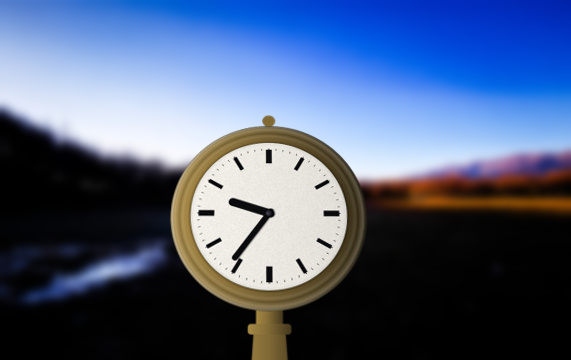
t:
9:36
